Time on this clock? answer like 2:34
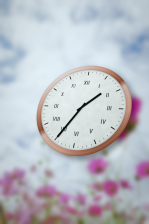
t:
1:35
